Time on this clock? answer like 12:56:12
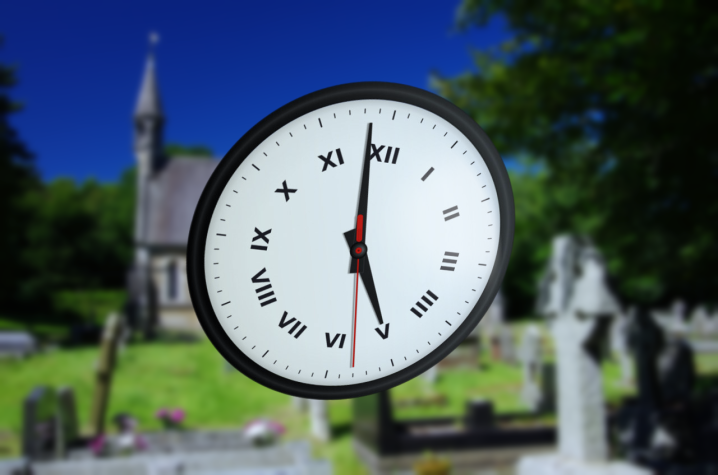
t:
4:58:28
